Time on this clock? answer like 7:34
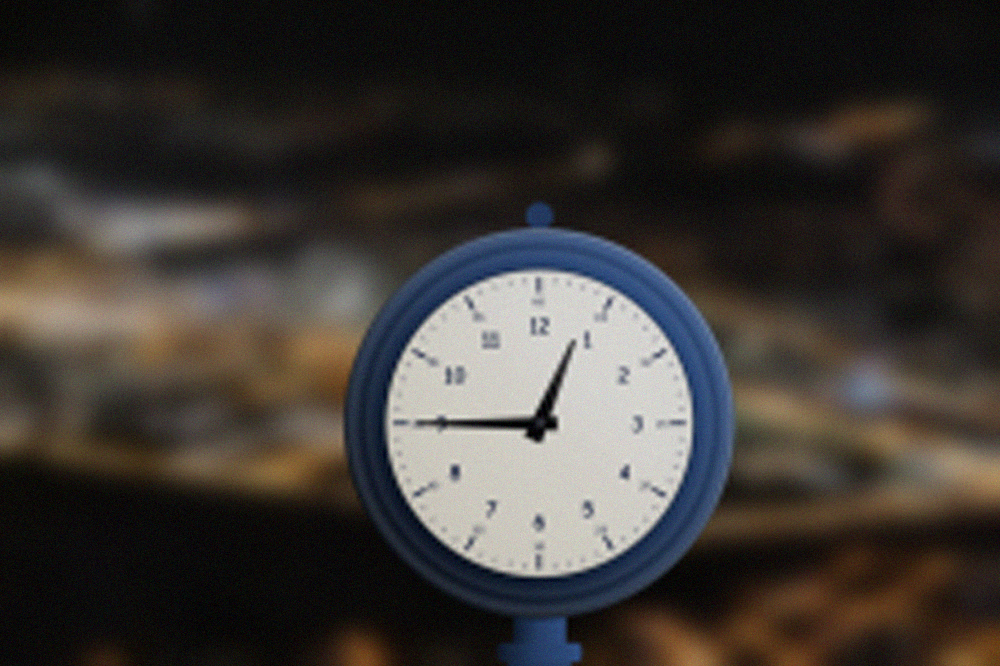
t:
12:45
